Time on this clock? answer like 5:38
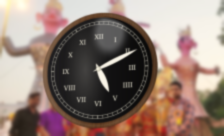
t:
5:11
